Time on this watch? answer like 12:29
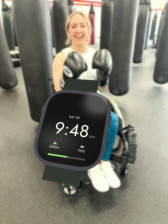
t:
9:48
